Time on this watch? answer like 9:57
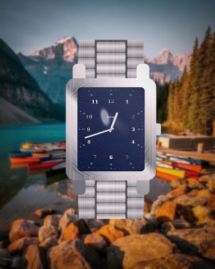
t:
12:42
